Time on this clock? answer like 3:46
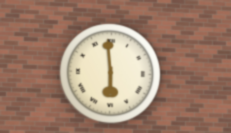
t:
5:59
